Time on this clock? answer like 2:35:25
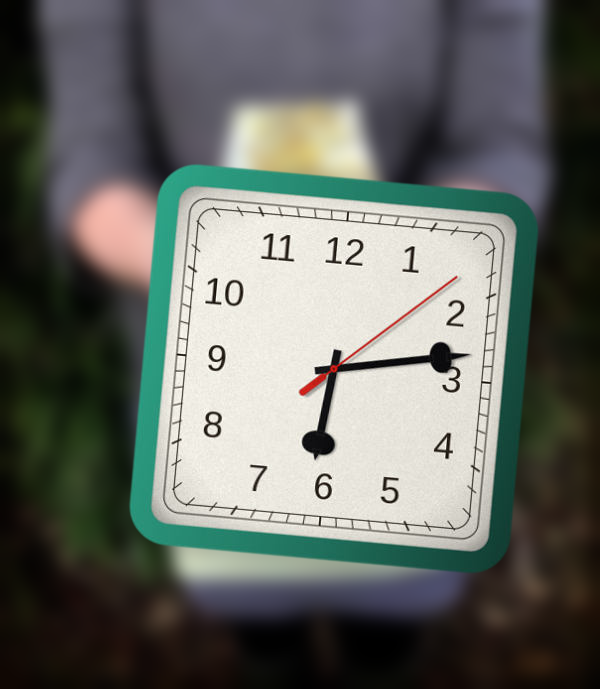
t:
6:13:08
